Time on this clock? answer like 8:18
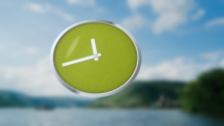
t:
11:42
